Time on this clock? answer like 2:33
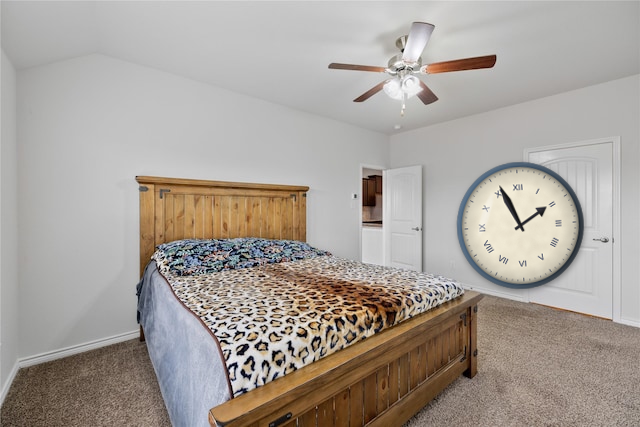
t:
1:56
